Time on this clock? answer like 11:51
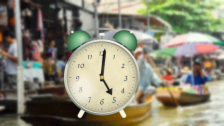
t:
5:01
